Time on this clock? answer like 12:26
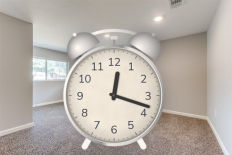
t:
12:18
